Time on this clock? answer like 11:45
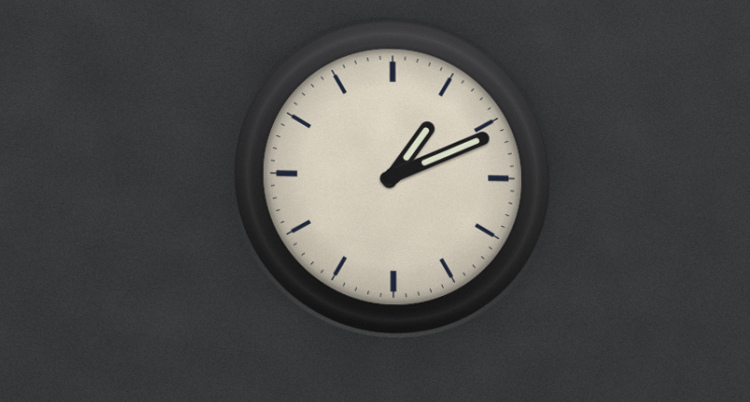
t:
1:11
